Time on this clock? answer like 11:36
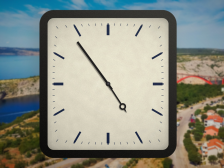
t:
4:54
